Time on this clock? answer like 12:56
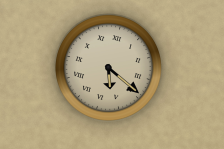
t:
5:19
